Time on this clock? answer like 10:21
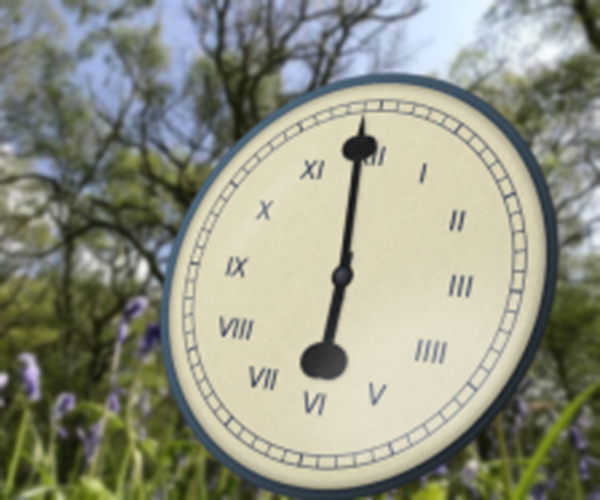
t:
5:59
